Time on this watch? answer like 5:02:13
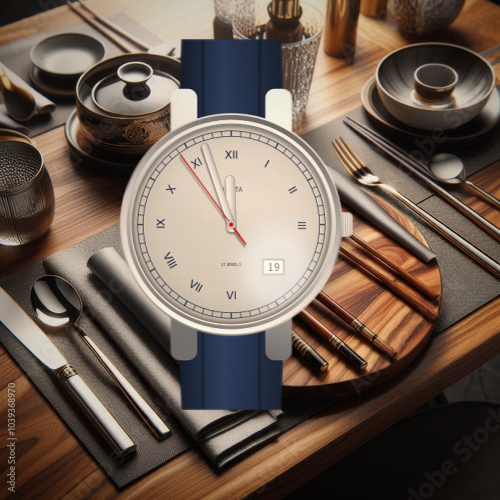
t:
11:56:54
